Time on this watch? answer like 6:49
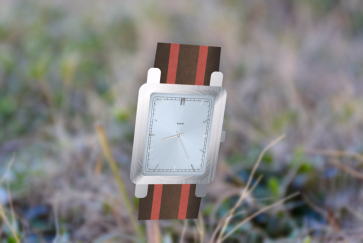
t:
8:25
